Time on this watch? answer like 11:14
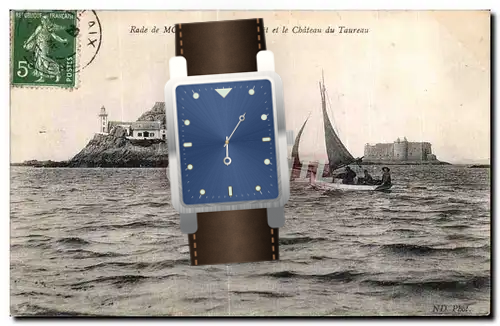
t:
6:06
